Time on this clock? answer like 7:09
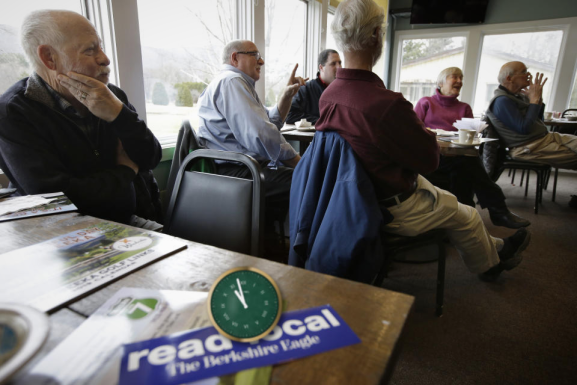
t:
10:58
